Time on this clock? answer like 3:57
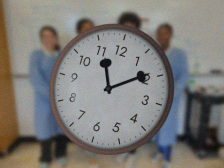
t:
11:09
